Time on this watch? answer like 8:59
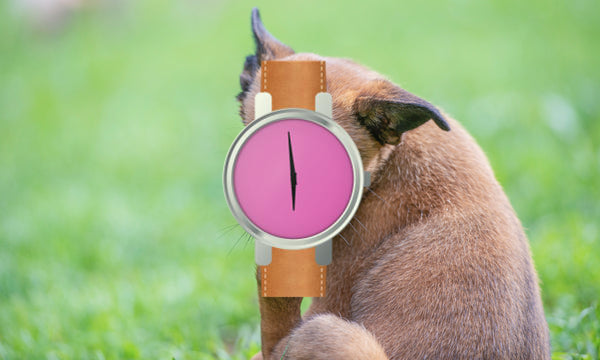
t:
5:59
